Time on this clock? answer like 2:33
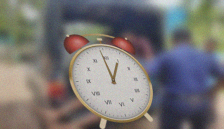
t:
12:59
